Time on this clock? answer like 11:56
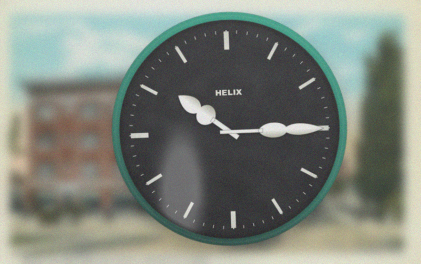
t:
10:15
